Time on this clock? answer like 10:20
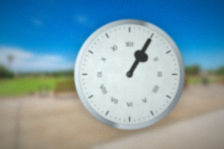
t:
1:05
